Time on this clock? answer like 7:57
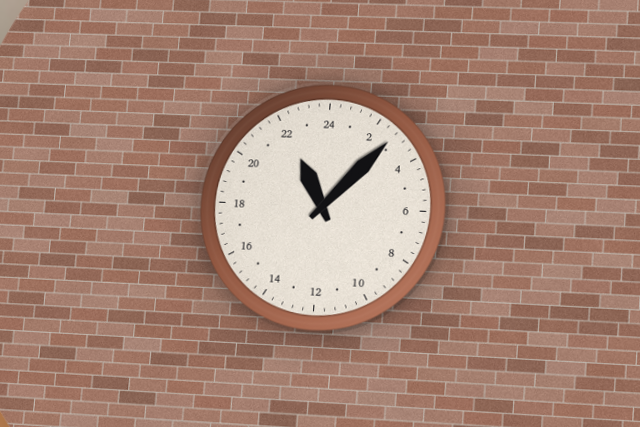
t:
22:07
